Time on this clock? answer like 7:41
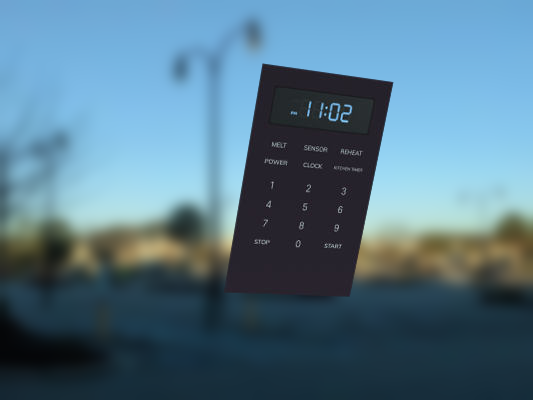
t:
11:02
